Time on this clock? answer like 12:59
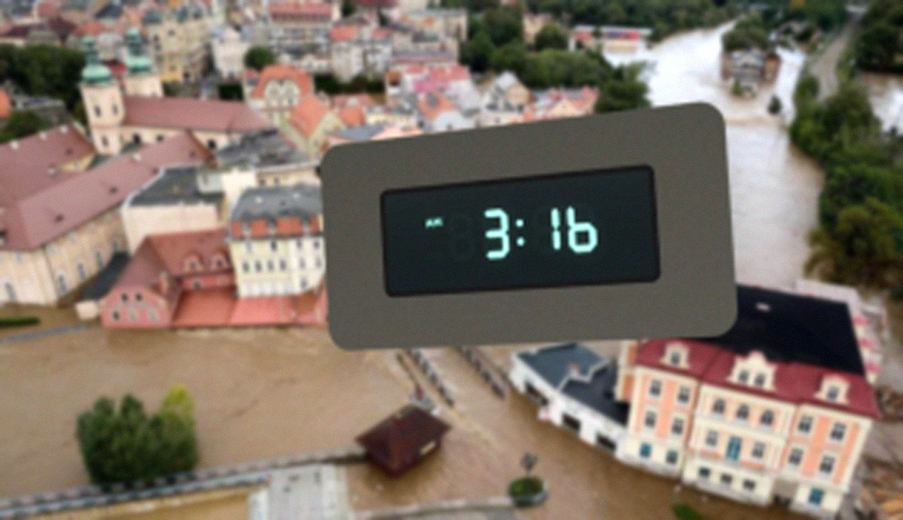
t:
3:16
